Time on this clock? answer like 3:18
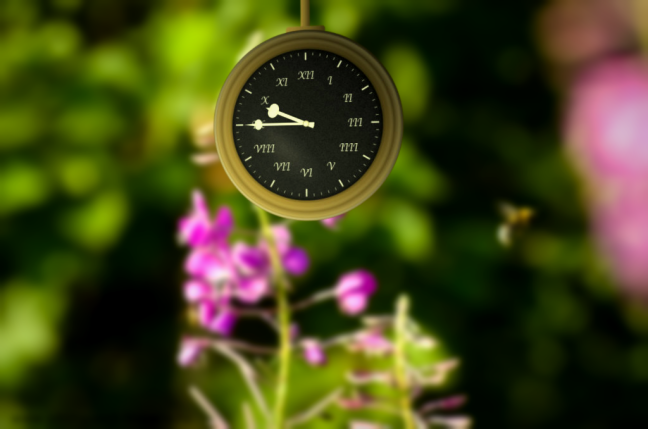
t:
9:45
